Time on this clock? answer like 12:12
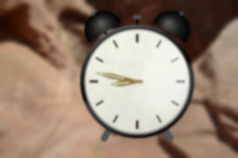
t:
8:47
